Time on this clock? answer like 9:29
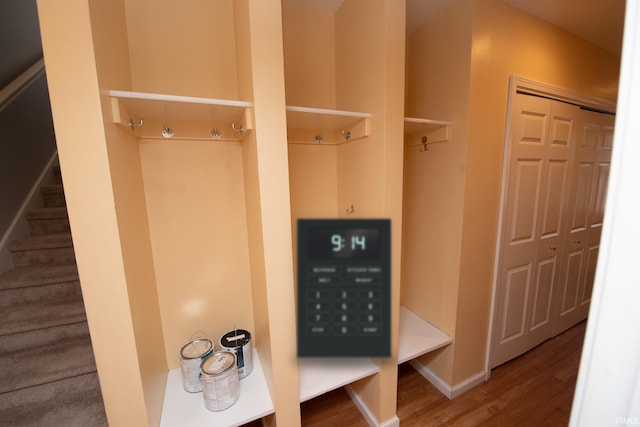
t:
9:14
